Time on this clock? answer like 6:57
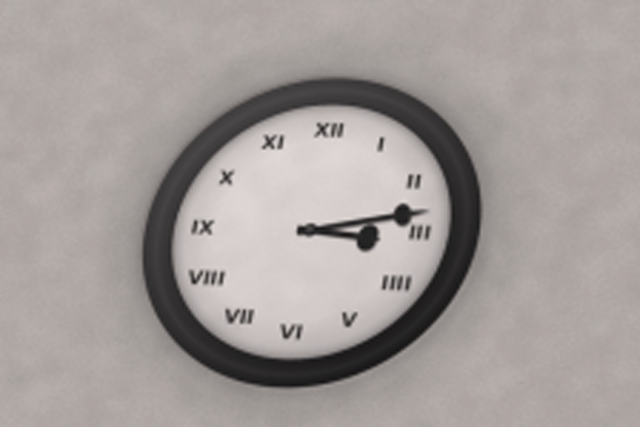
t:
3:13
